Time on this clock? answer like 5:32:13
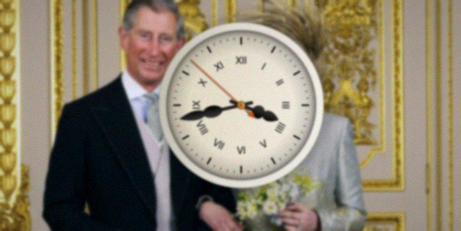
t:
3:42:52
